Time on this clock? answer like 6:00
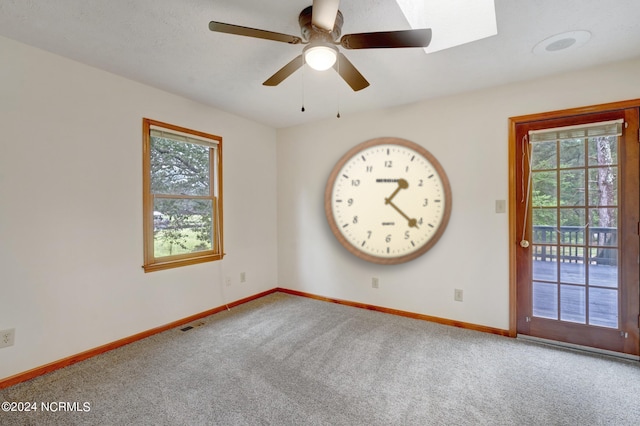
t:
1:22
